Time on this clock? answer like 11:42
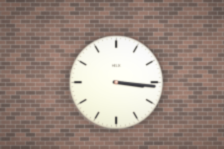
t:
3:16
